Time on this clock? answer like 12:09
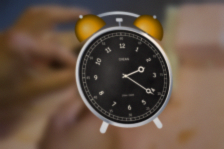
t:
2:21
